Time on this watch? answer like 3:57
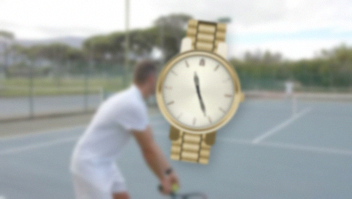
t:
11:26
